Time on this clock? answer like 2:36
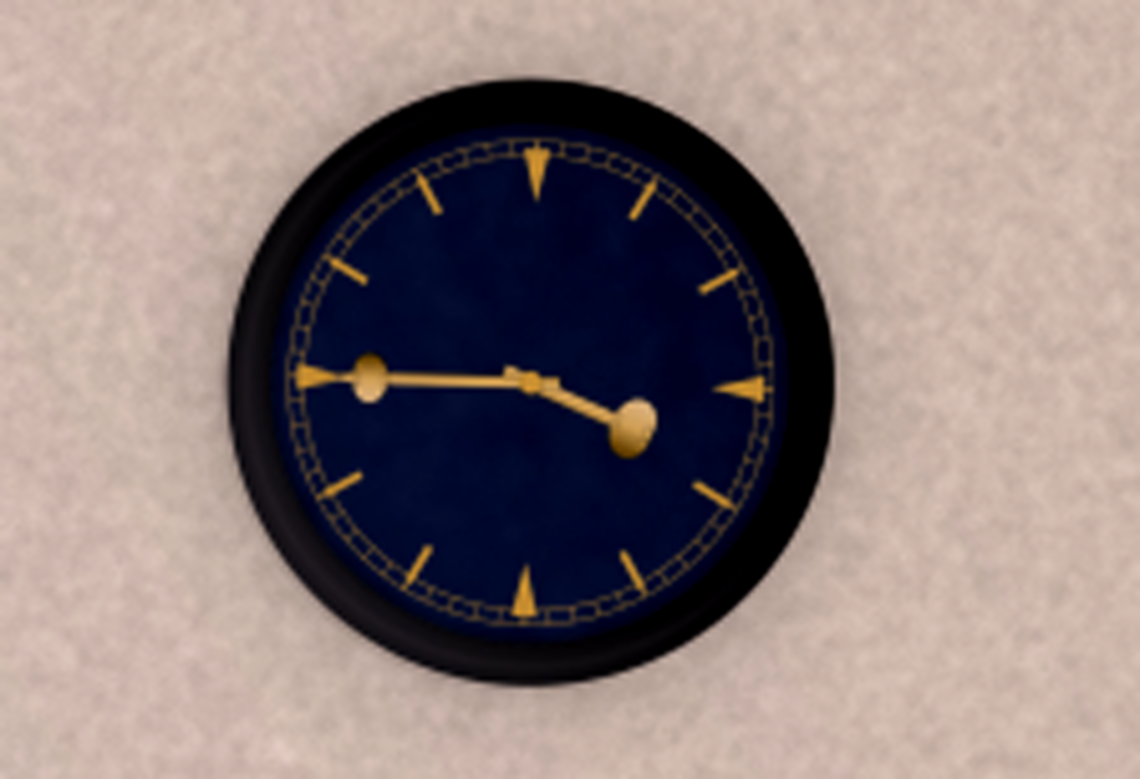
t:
3:45
